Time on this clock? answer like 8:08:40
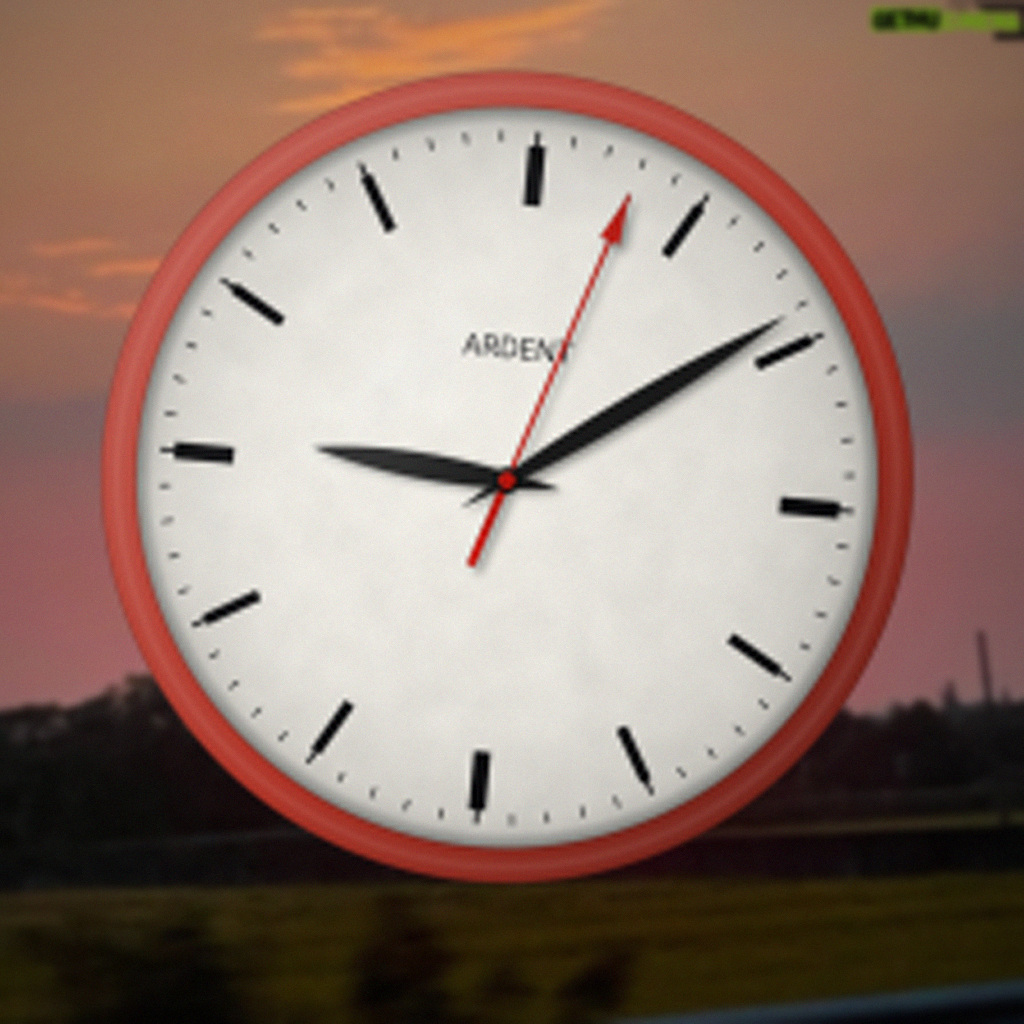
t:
9:09:03
